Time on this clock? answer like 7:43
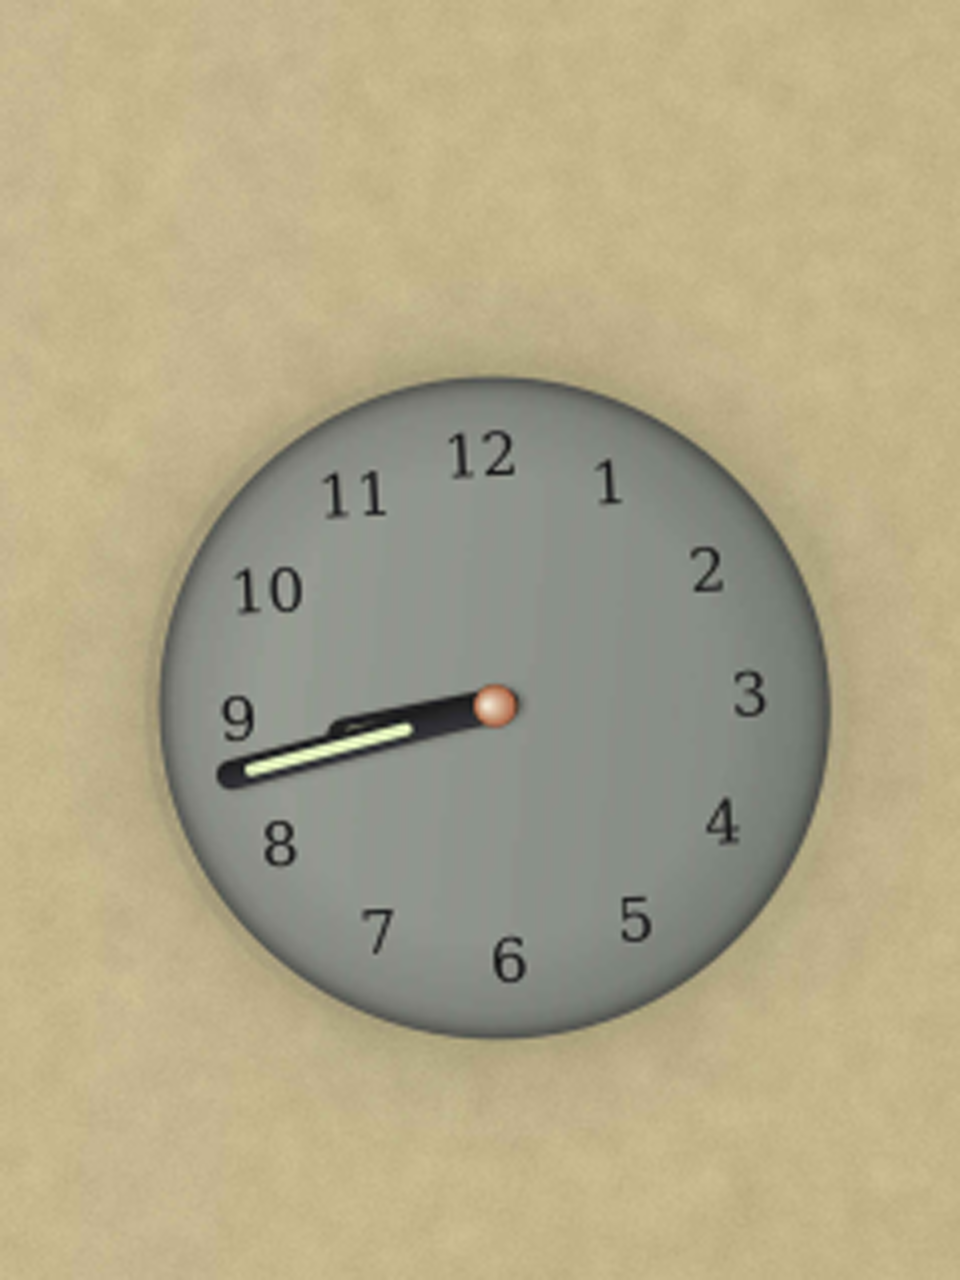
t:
8:43
